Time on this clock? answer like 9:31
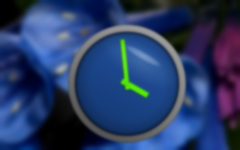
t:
3:59
